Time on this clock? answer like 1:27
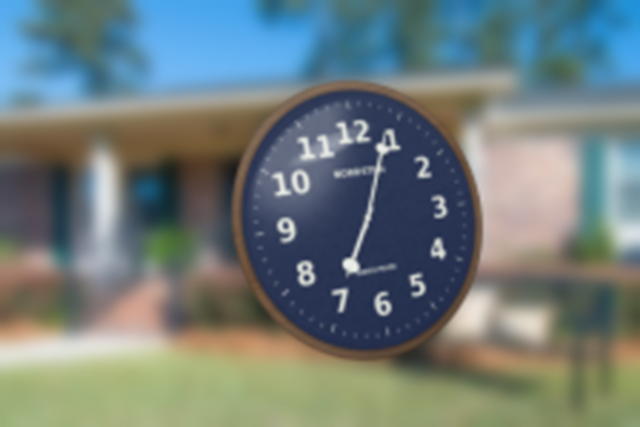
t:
7:04
